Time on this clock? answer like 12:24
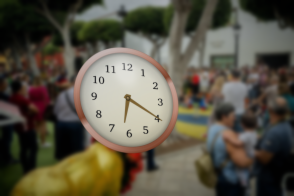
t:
6:20
